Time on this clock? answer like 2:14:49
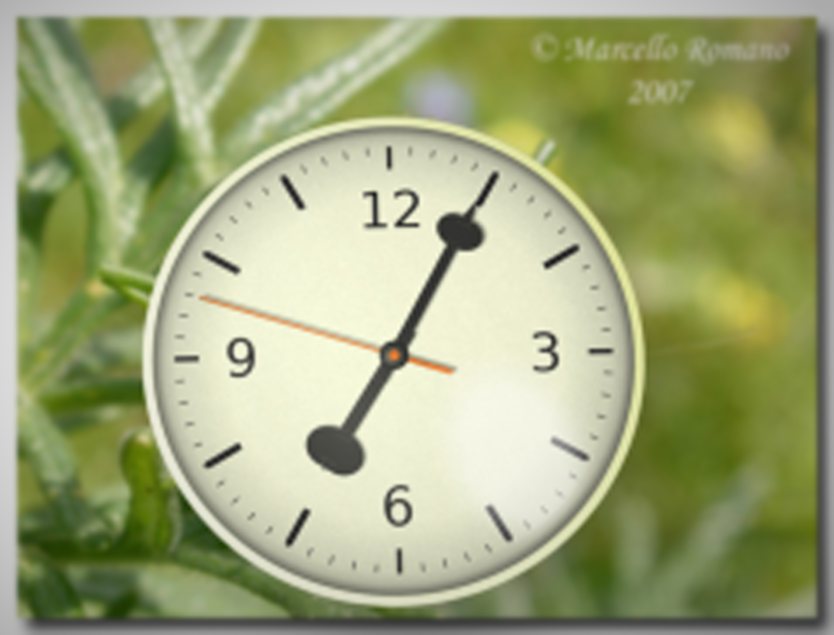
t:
7:04:48
